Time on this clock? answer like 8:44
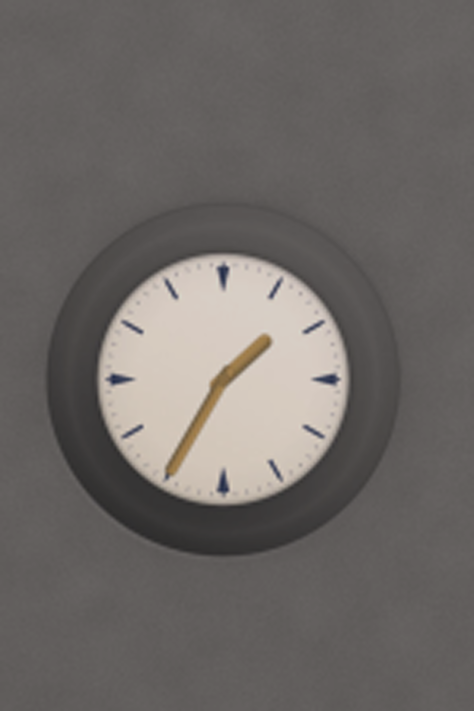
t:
1:35
